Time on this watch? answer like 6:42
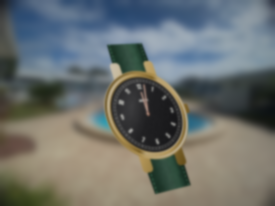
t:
12:02
